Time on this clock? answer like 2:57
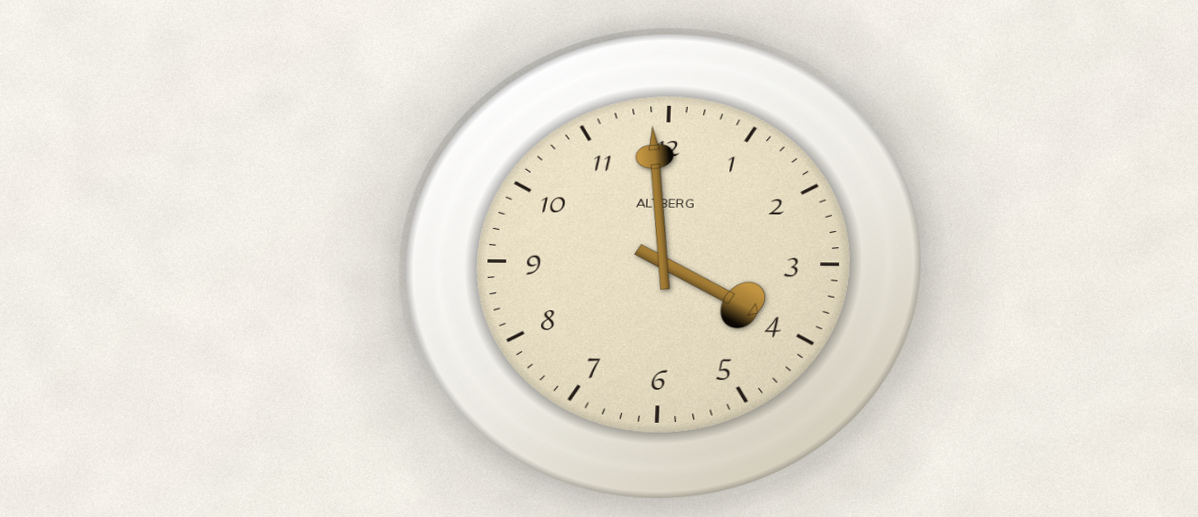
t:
3:59
